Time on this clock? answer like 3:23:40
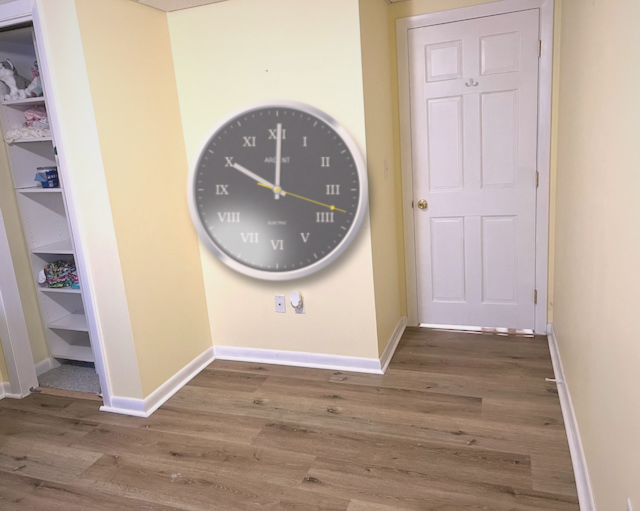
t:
10:00:18
